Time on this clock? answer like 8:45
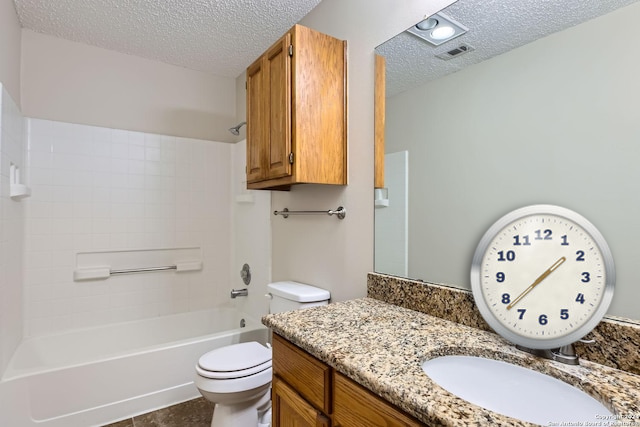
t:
1:38
